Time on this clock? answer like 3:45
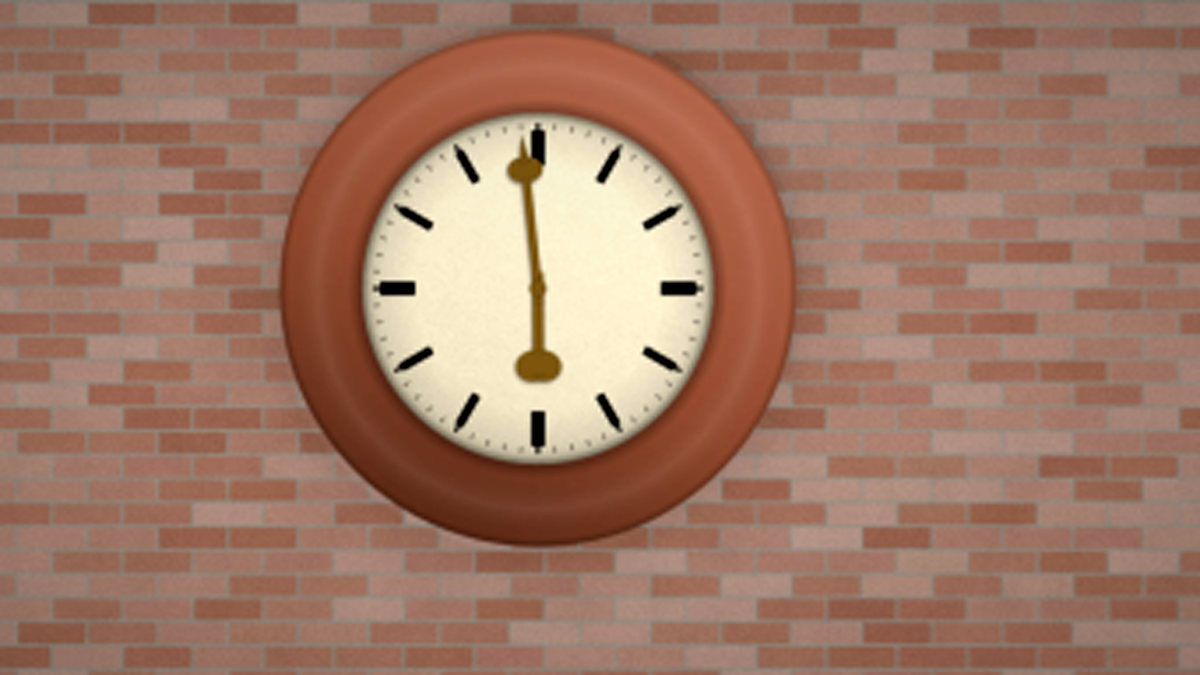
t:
5:59
